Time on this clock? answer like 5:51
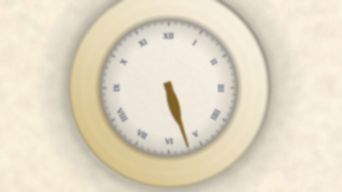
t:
5:27
